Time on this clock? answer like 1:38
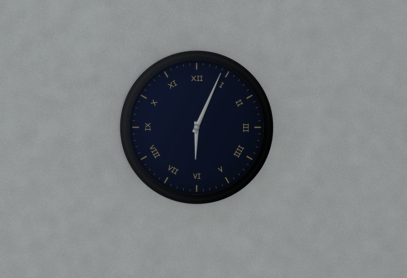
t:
6:04
